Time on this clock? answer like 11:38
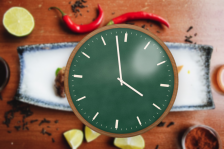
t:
3:58
